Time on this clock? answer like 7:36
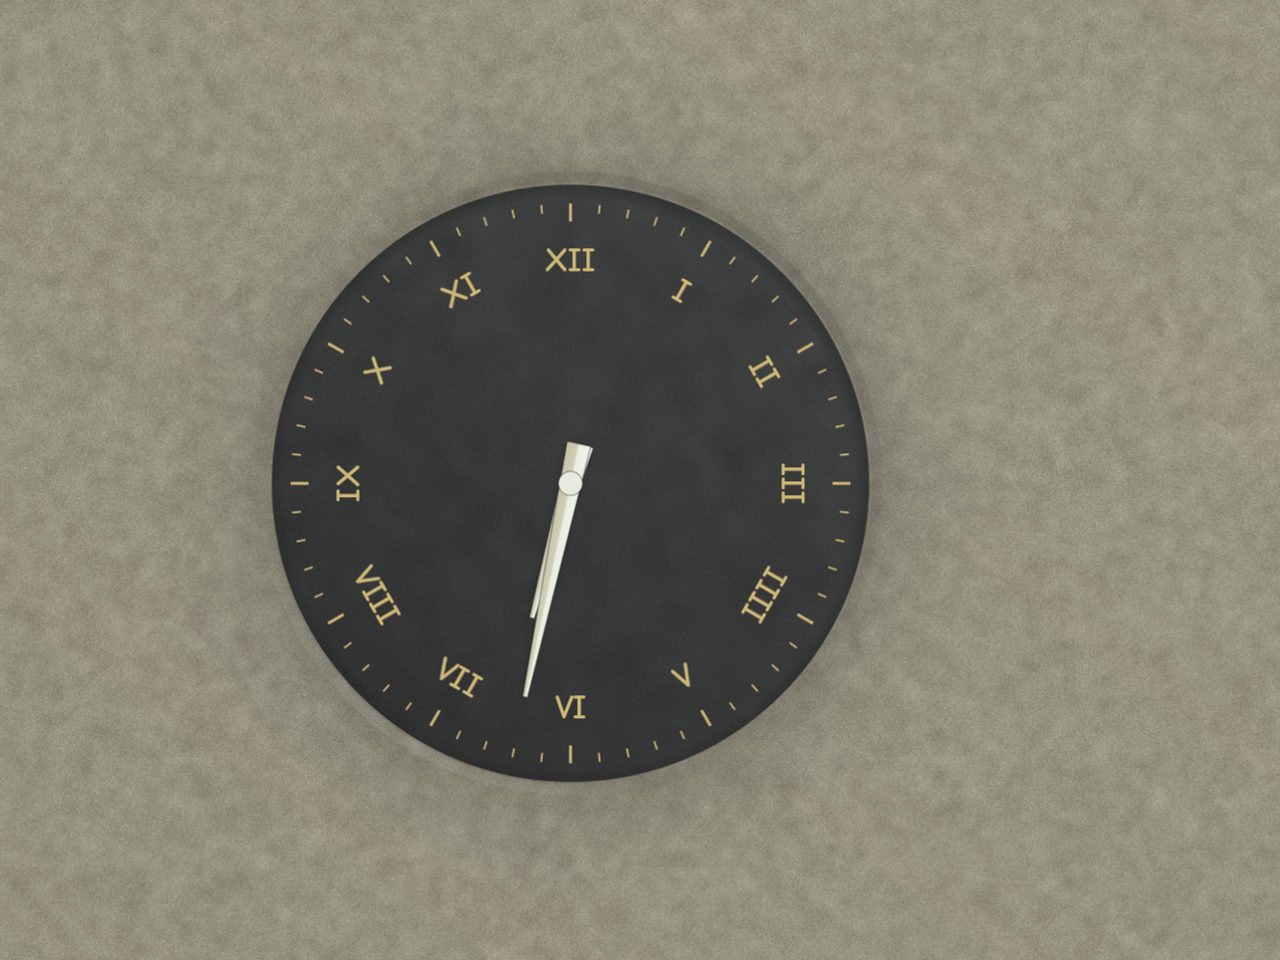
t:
6:32
